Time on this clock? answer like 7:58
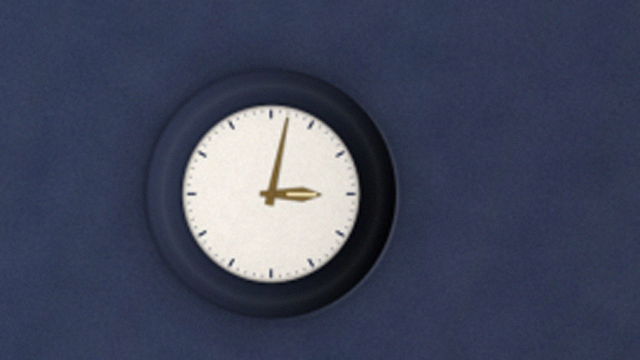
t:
3:02
